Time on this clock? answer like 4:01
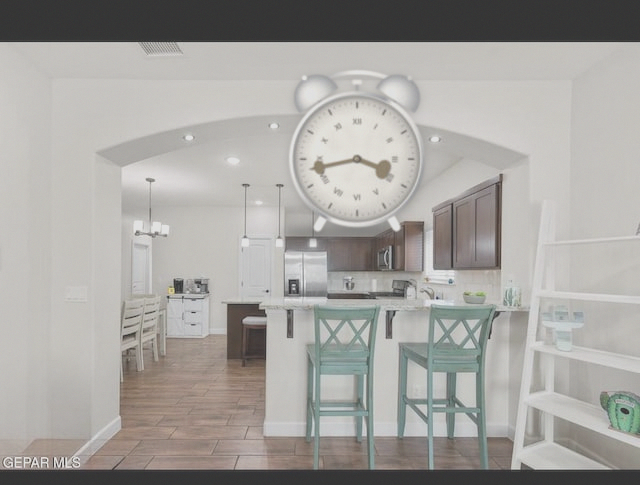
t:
3:43
